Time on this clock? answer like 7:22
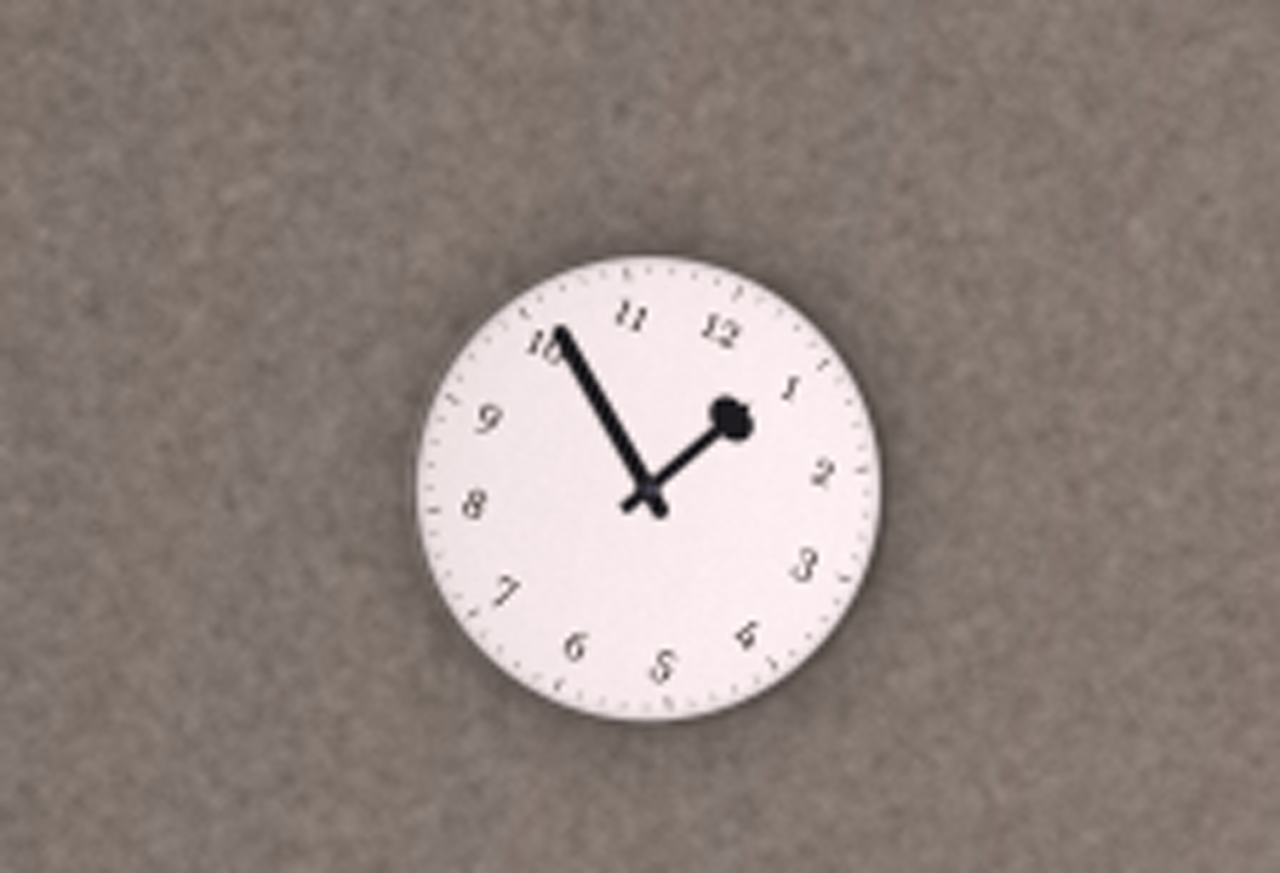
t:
12:51
